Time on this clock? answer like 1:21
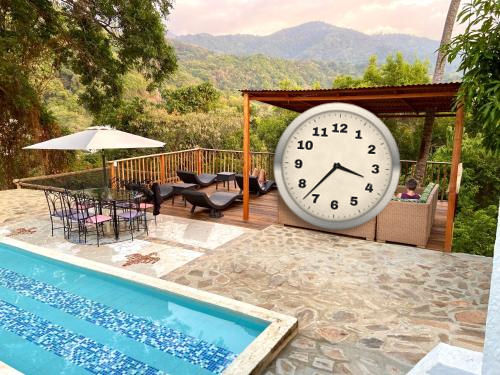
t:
3:37
